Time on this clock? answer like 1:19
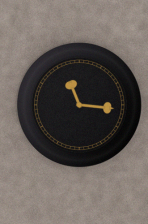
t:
11:16
